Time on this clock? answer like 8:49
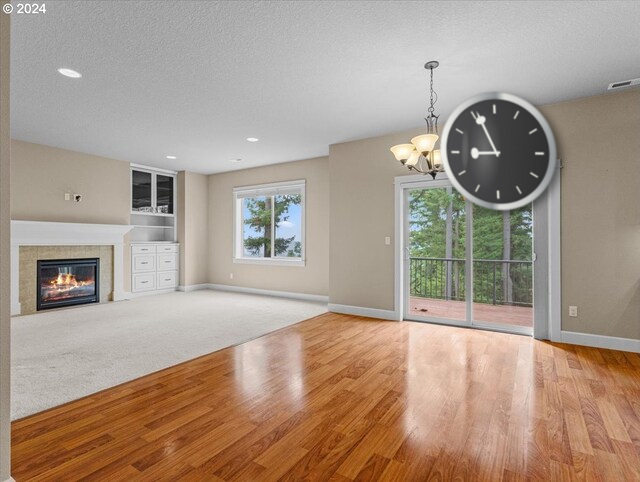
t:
8:56
